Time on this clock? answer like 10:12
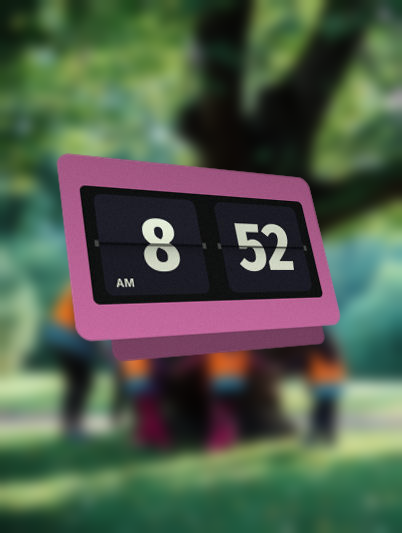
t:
8:52
